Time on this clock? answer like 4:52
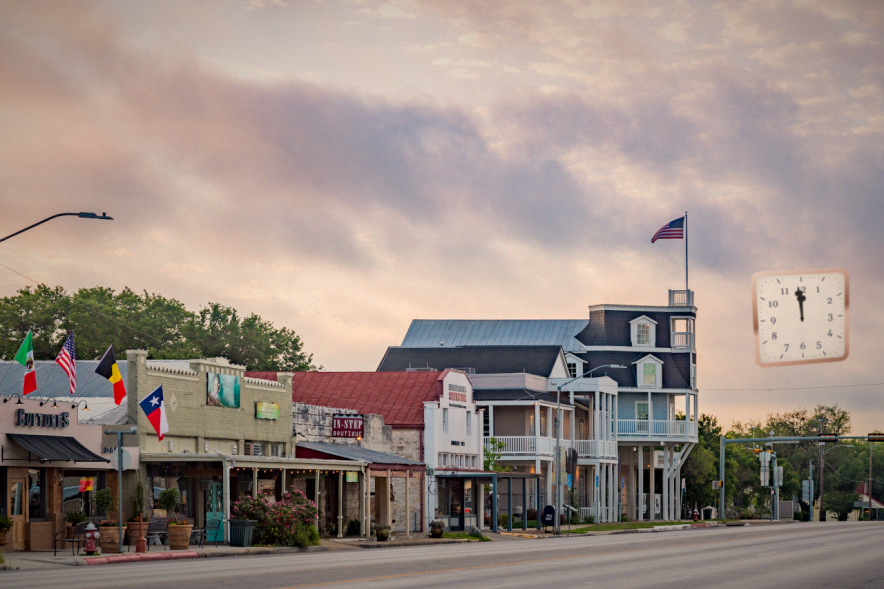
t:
11:59
